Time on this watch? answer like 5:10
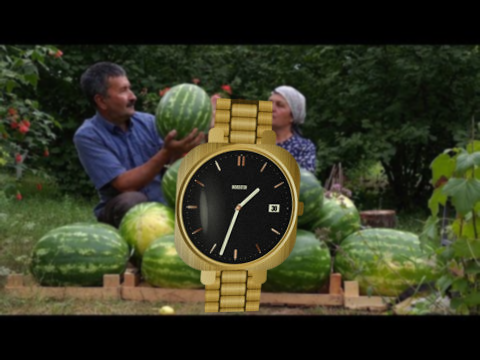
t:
1:33
